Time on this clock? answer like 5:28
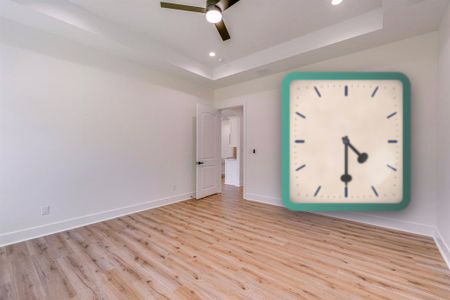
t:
4:30
